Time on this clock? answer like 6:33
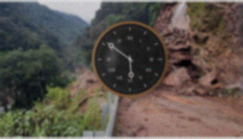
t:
5:51
